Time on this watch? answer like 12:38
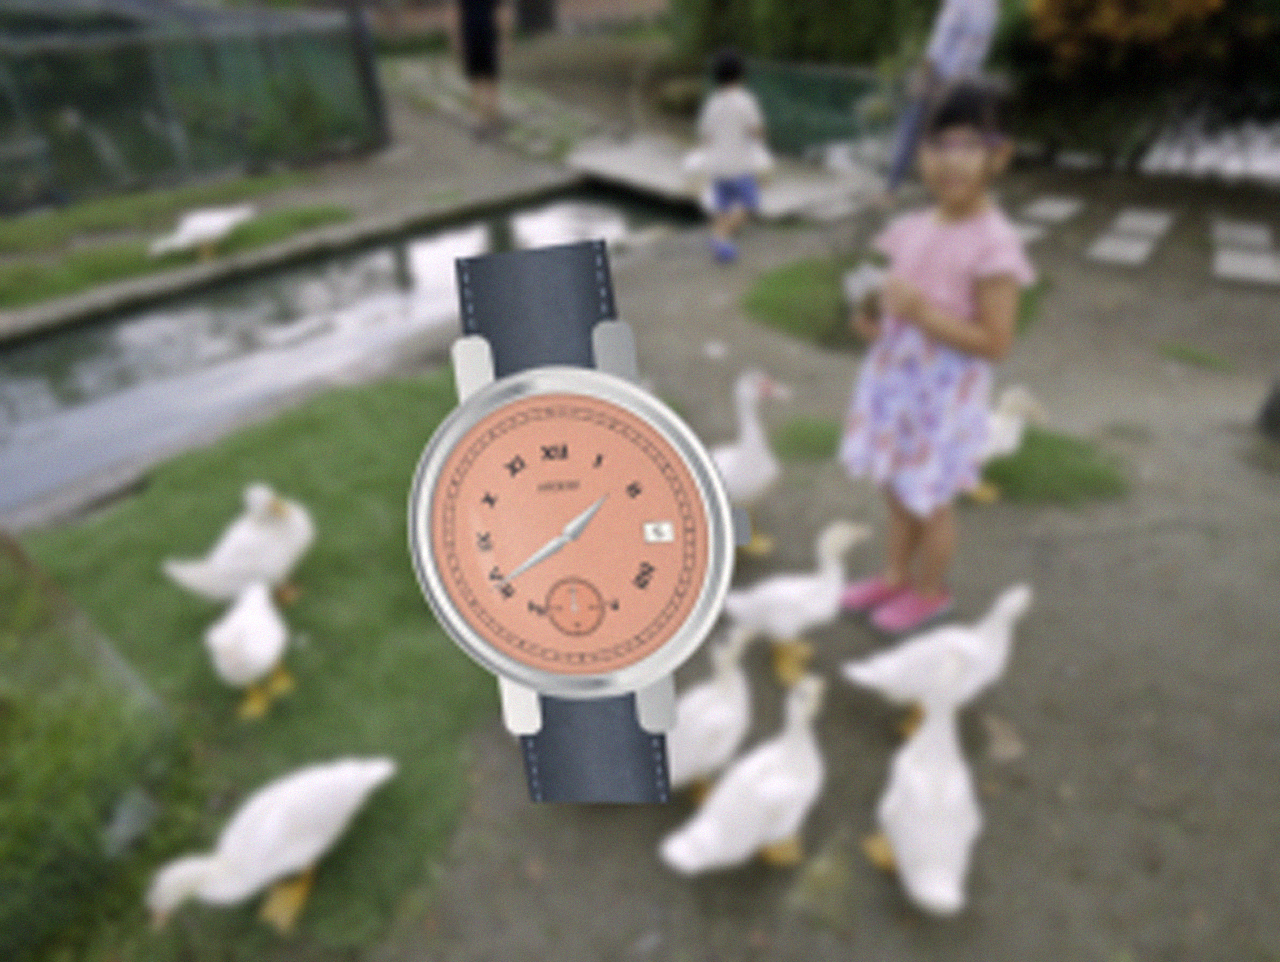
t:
1:40
